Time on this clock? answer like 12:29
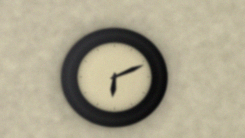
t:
6:11
